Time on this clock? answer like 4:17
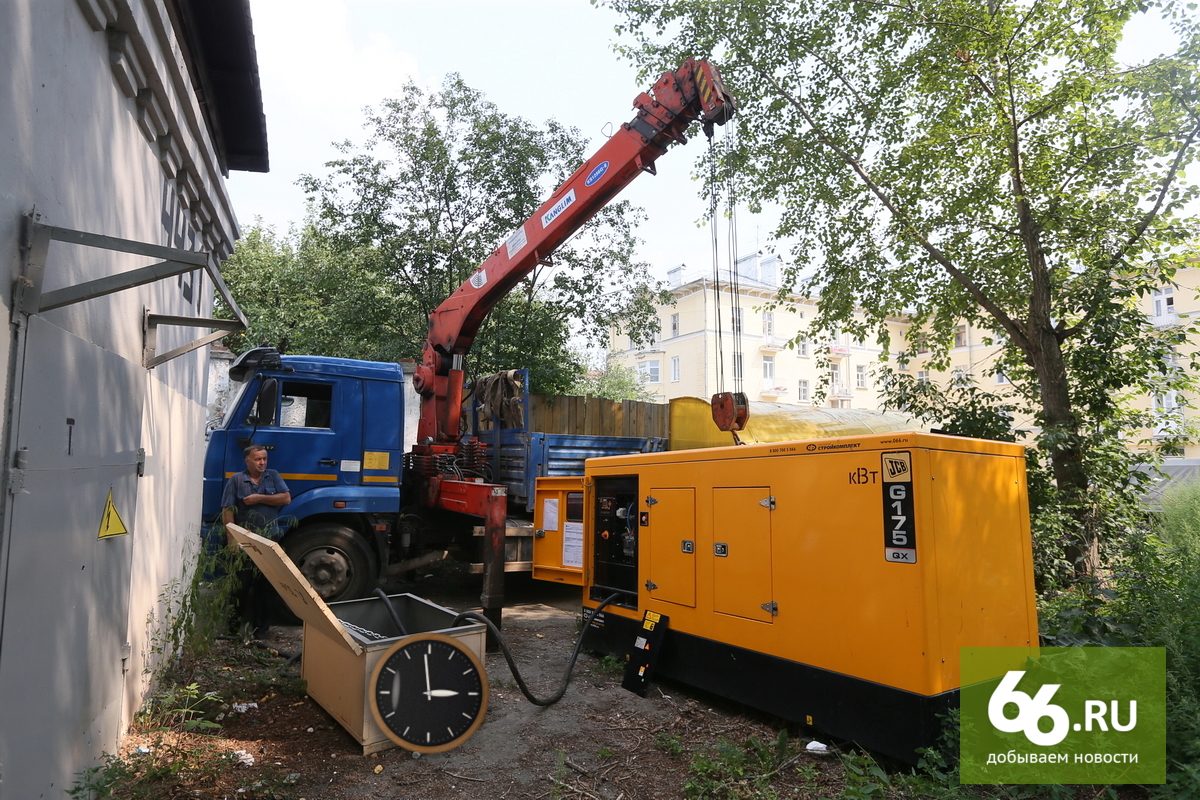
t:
2:59
